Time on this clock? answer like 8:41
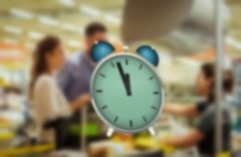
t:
11:57
